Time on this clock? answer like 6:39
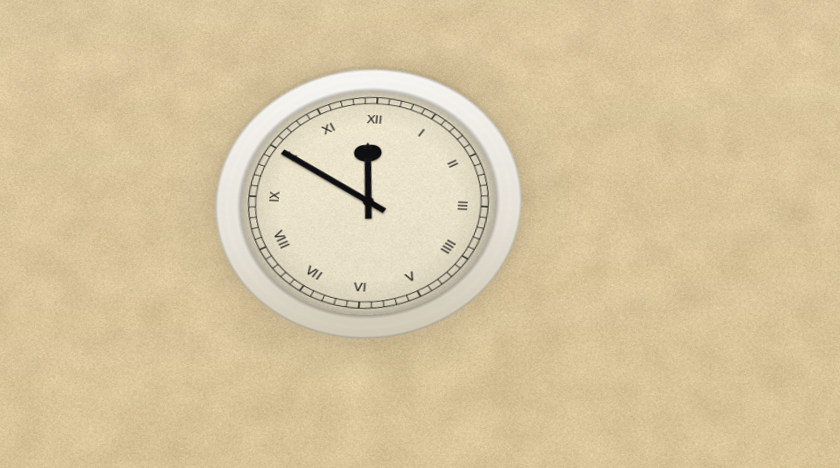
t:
11:50
